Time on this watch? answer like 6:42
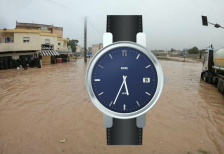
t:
5:34
